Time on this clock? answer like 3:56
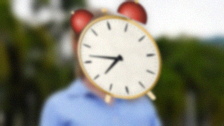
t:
7:47
